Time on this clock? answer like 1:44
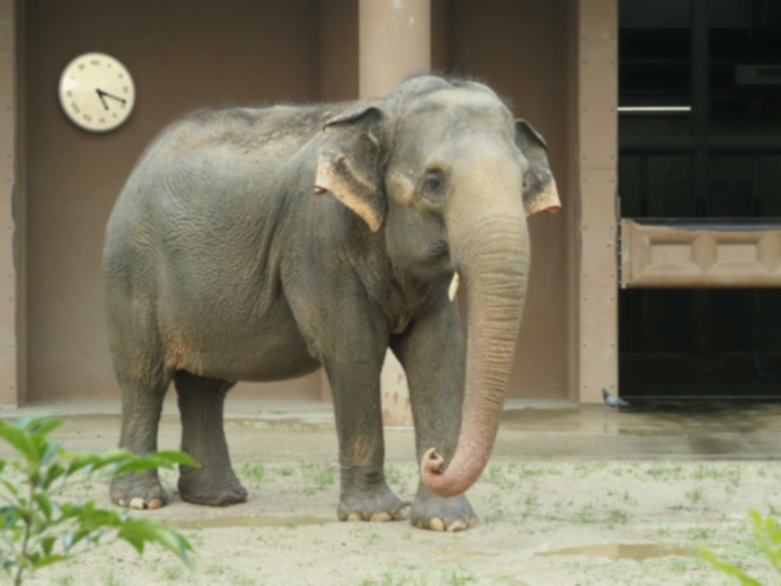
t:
5:19
